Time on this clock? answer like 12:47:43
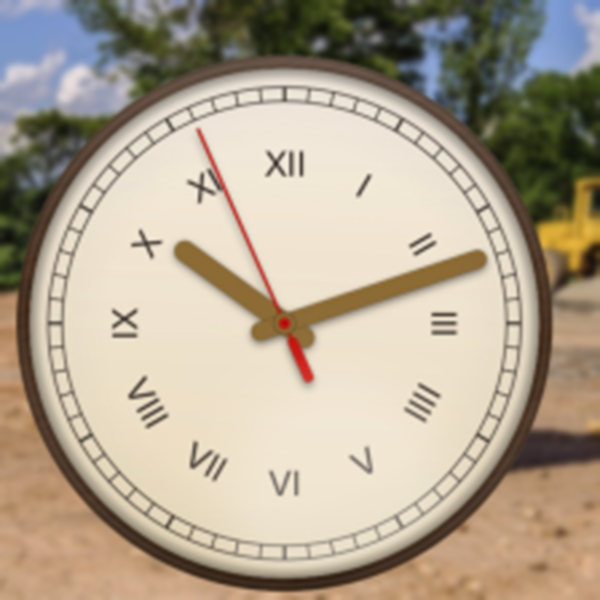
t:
10:11:56
